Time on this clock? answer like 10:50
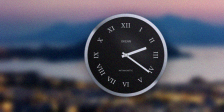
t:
2:21
